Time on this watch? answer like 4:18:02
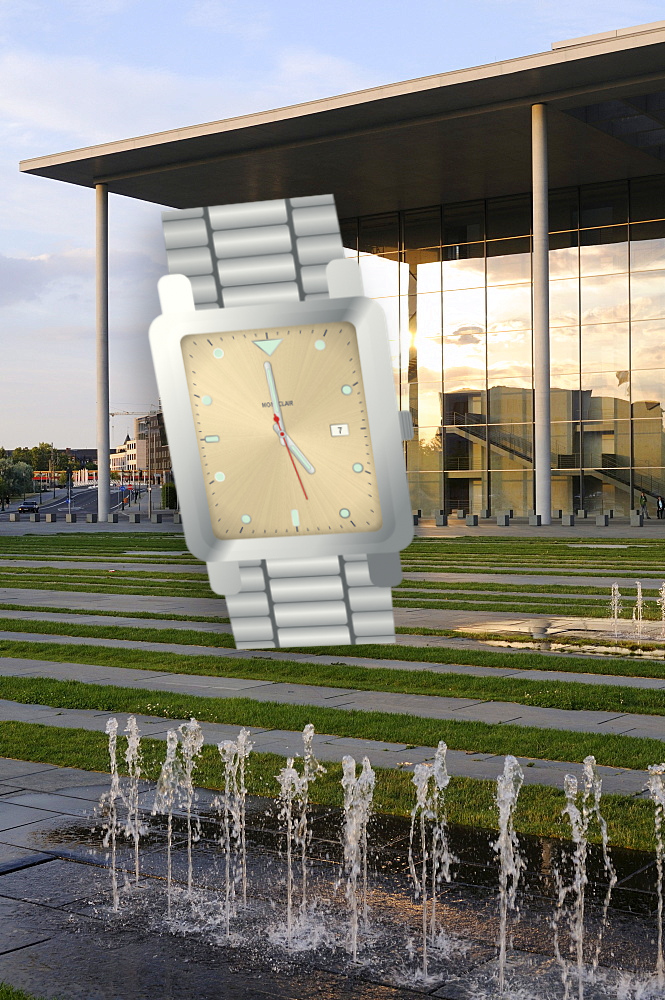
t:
4:59:28
